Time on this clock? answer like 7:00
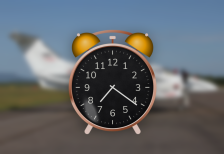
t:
7:21
